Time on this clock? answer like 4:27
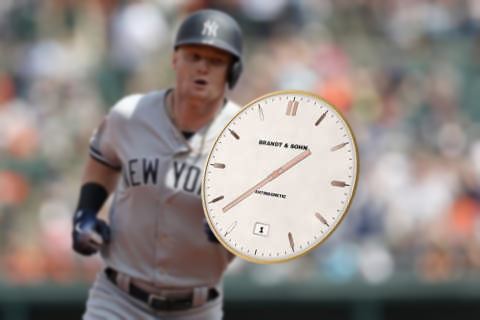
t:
1:38
